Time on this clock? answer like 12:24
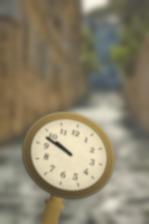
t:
9:48
